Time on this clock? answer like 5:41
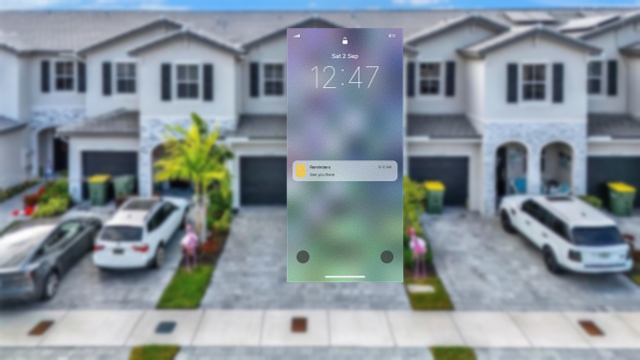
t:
12:47
